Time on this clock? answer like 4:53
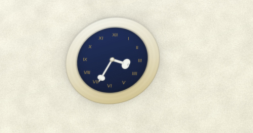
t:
3:34
